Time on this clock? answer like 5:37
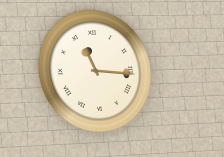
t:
11:16
